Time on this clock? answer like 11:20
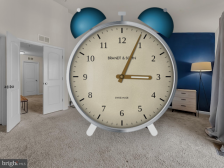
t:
3:04
